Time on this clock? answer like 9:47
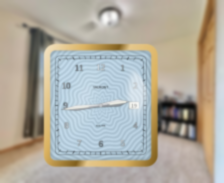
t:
2:44
